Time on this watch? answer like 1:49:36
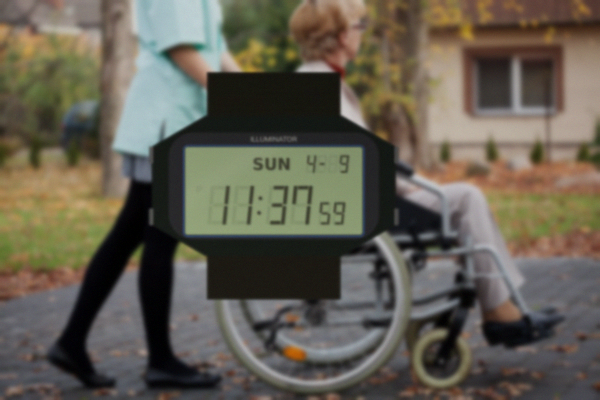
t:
11:37:59
